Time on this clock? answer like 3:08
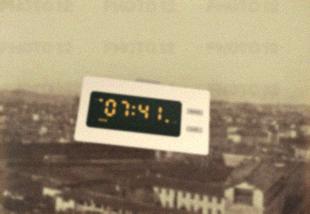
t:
7:41
